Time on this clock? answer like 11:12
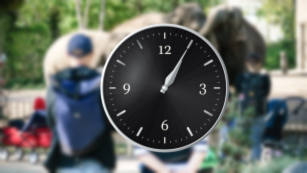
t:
1:05
